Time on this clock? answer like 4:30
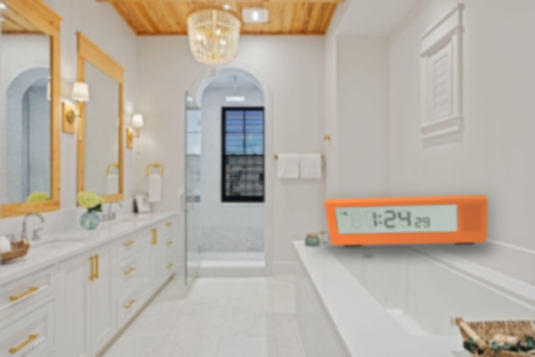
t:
1:24
